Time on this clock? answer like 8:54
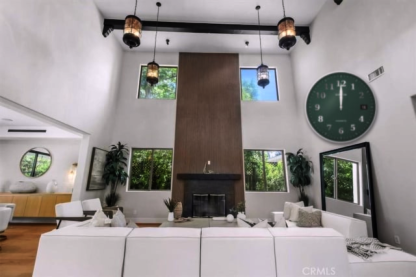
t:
12:00
